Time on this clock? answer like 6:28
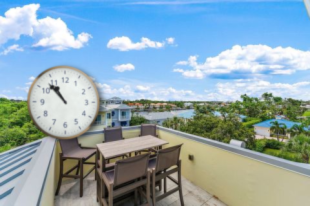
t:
10:53
